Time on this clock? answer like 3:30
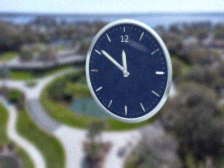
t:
11:51
